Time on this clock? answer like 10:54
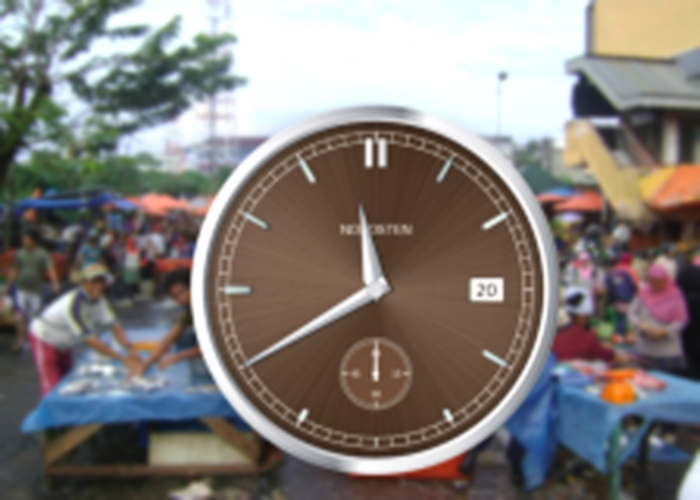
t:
11:40
